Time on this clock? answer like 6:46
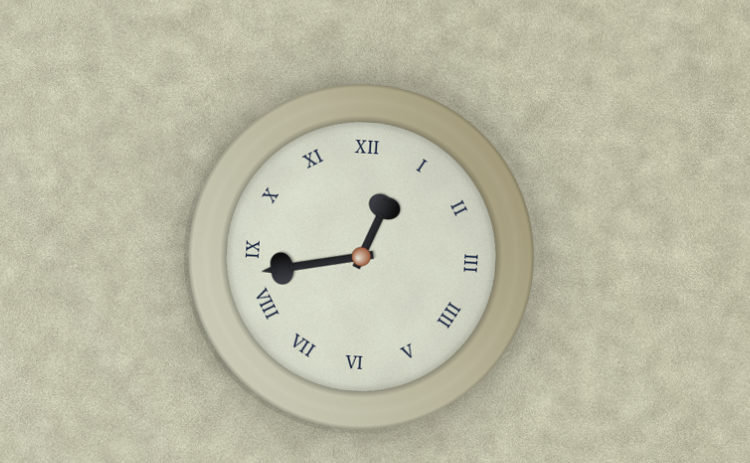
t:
12:43
